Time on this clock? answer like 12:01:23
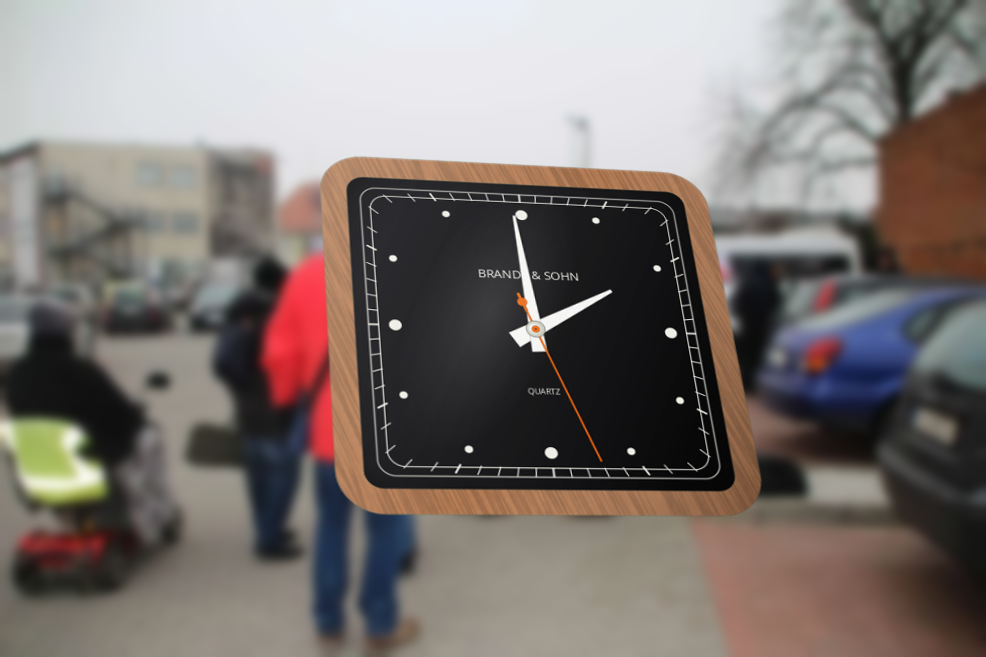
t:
1:59:27
